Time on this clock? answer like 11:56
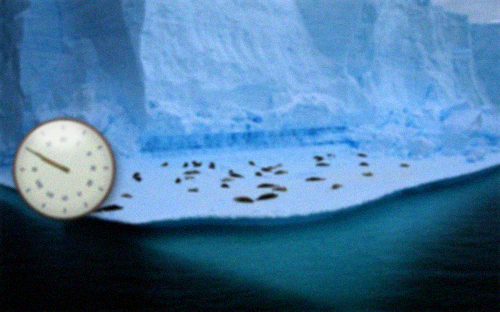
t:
9:50
